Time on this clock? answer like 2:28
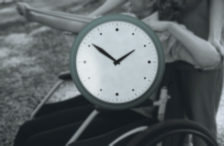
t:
1:51
